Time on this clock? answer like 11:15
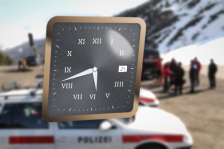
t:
5:42
